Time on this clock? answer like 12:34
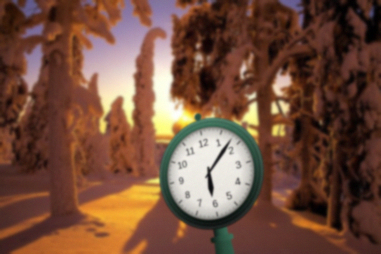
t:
6:08
